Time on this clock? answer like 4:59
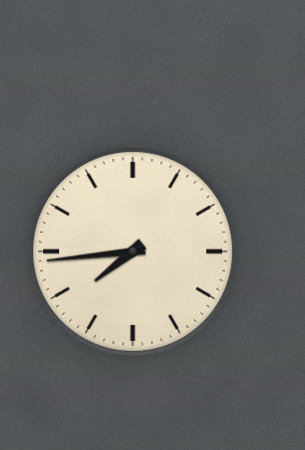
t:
7:44
